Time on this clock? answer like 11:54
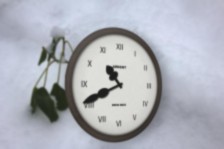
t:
10:41
